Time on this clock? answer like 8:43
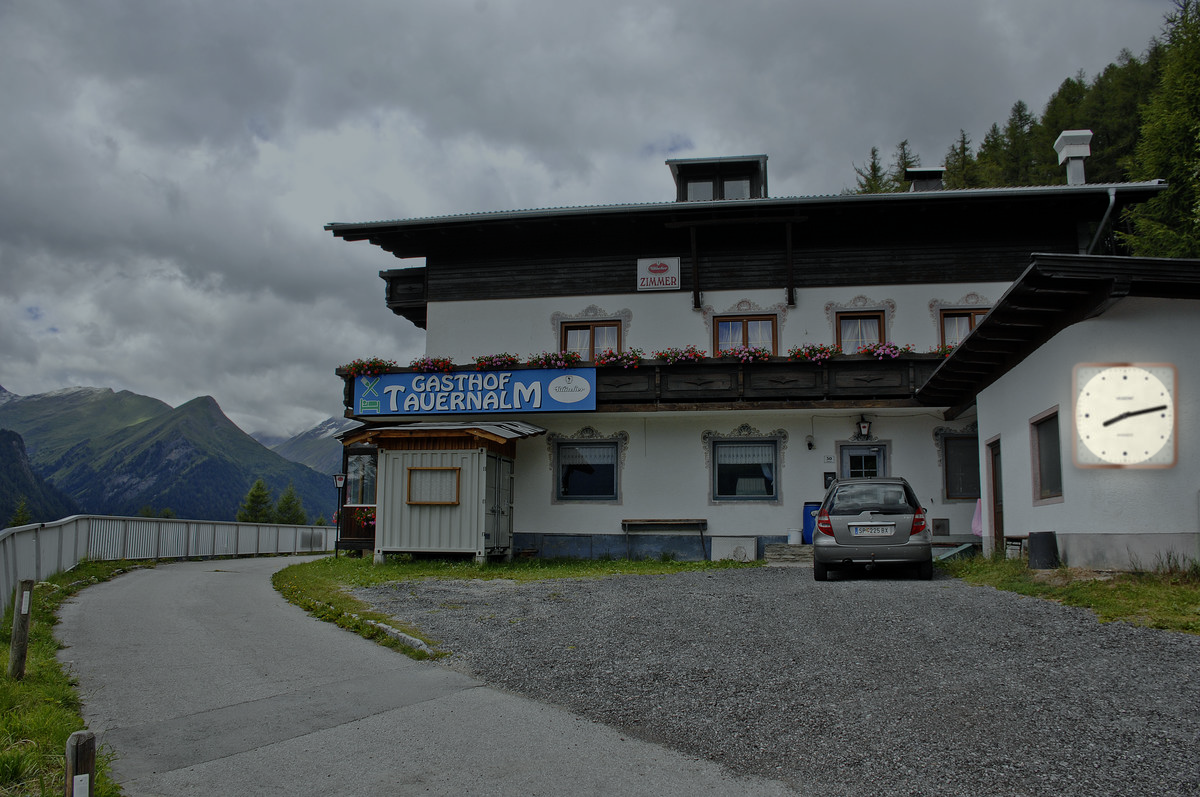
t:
8:13
